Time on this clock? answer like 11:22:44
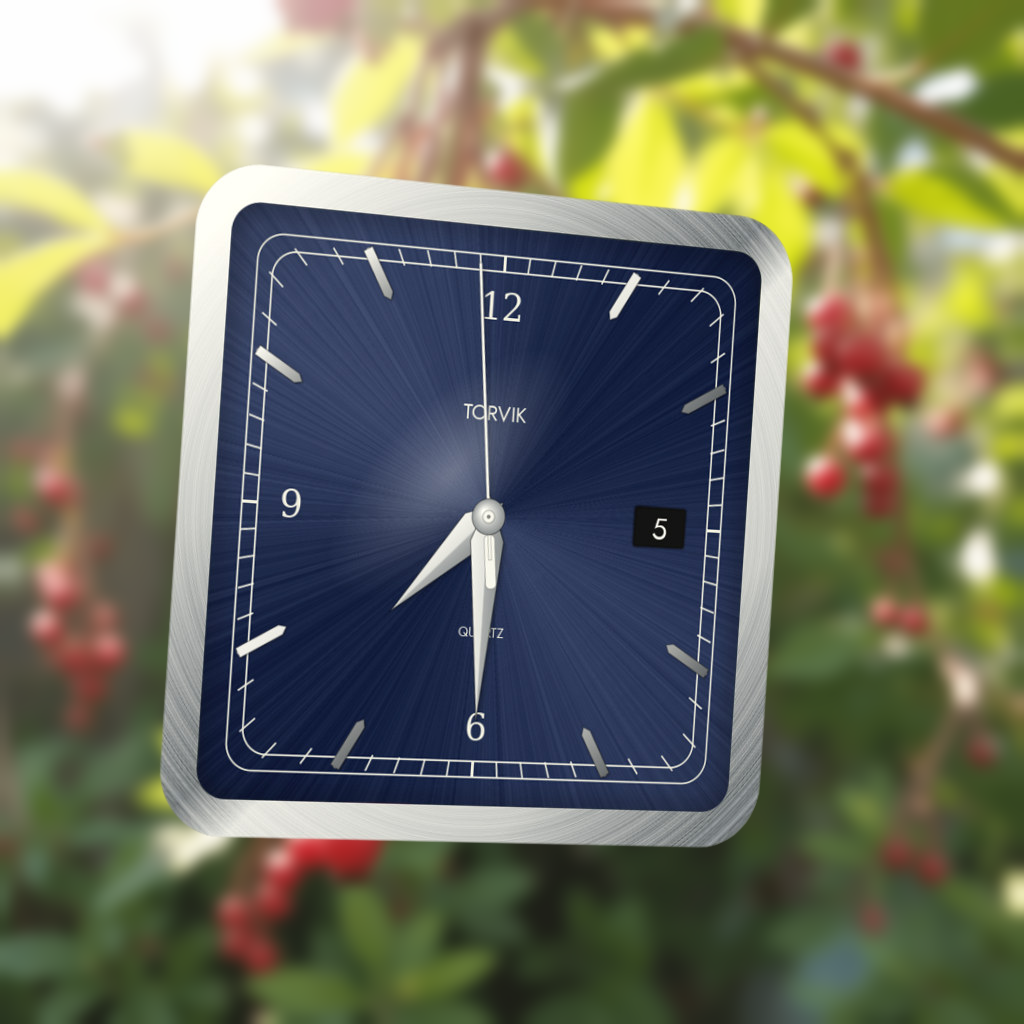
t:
7:29:59
